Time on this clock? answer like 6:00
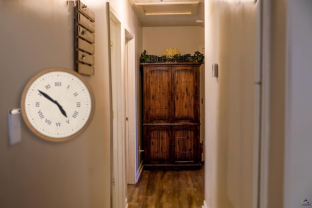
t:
4:51
